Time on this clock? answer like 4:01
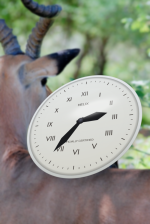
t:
2:36
